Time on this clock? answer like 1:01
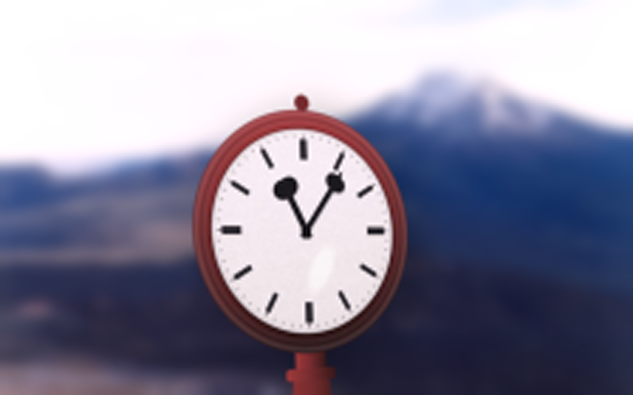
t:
11:06
